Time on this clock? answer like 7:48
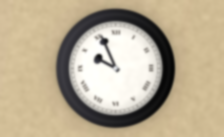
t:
9:56
